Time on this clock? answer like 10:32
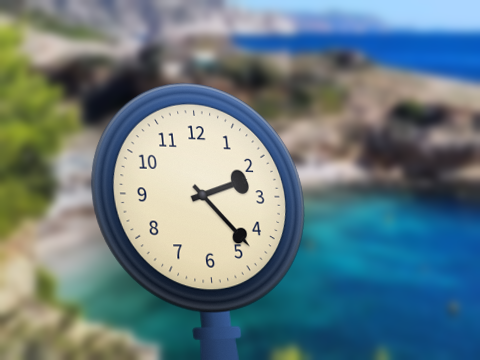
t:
2:23
